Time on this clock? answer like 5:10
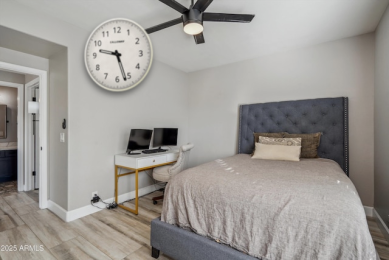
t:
9:27
